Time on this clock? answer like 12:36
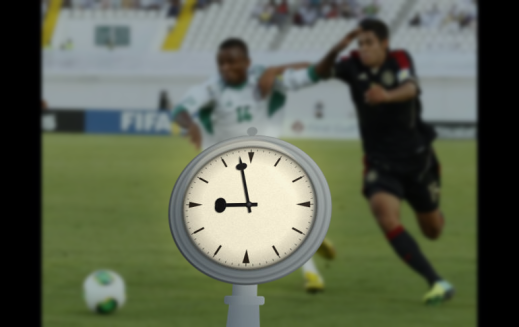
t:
8:58
